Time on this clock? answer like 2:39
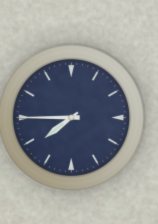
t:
7:45
